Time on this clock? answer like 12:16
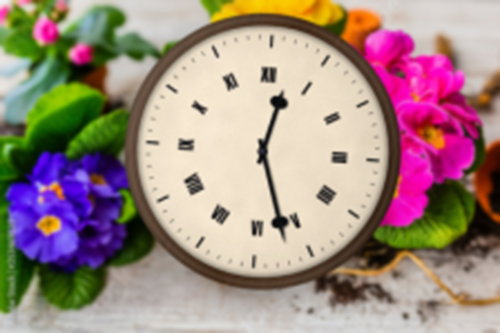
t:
12:27
